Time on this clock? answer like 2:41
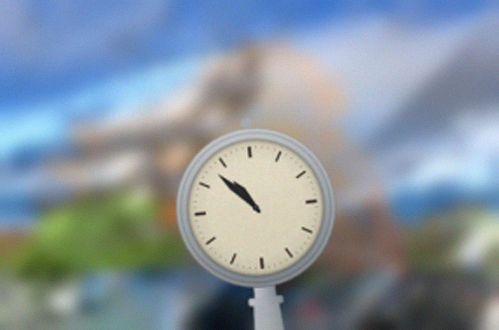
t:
10:53
